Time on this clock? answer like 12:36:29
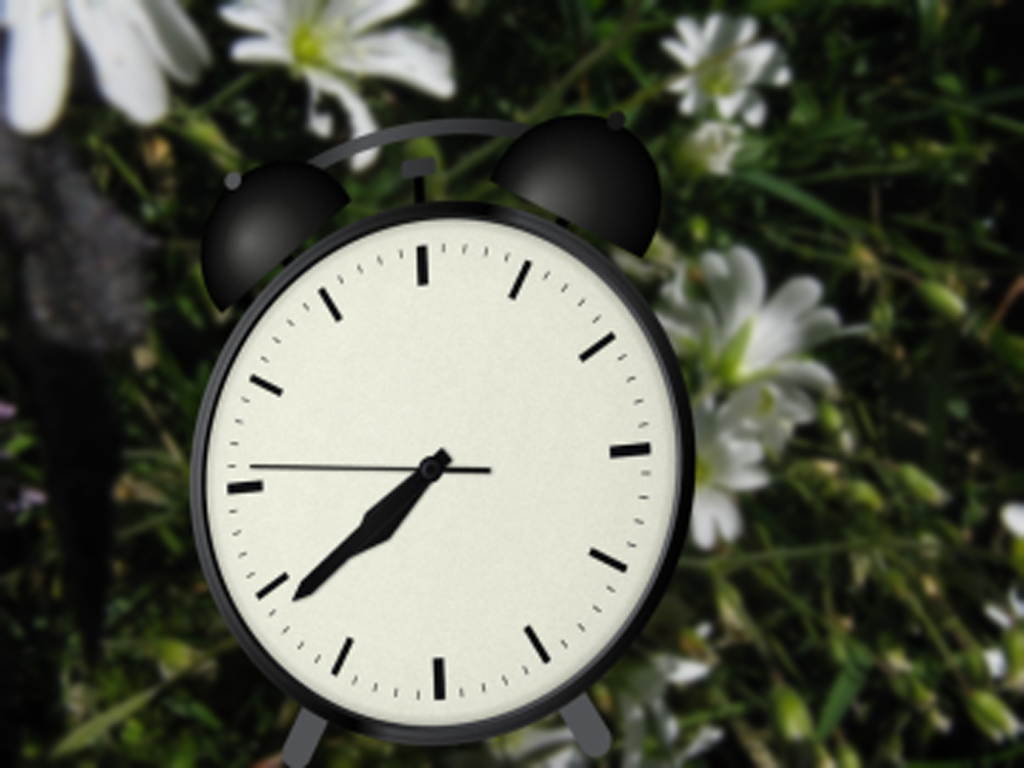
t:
7:38:46
